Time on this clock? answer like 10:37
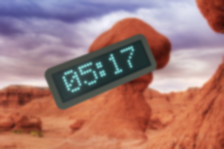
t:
5:17
